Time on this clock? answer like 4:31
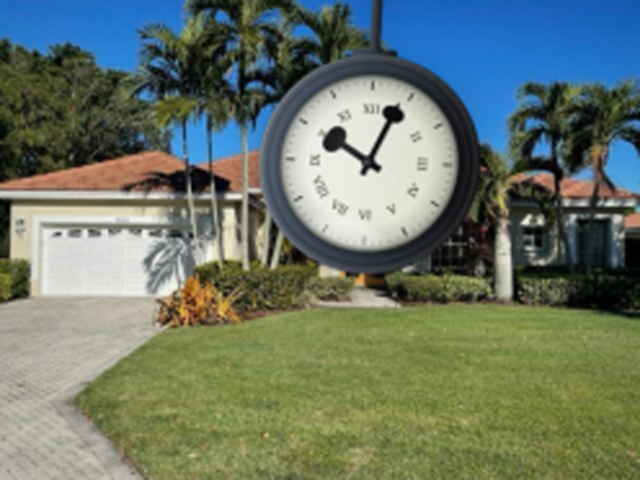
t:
10:04
